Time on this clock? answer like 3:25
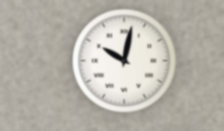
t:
10:02
